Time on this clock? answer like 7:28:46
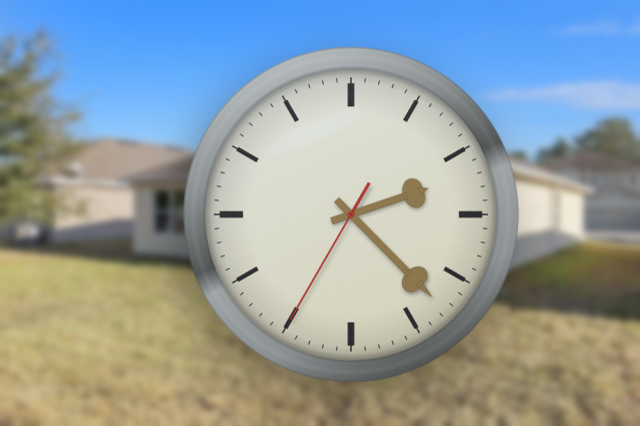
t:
2:22:35
